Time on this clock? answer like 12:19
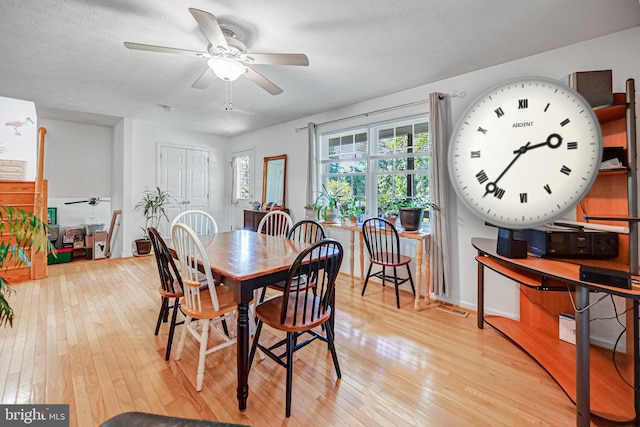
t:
2:37
